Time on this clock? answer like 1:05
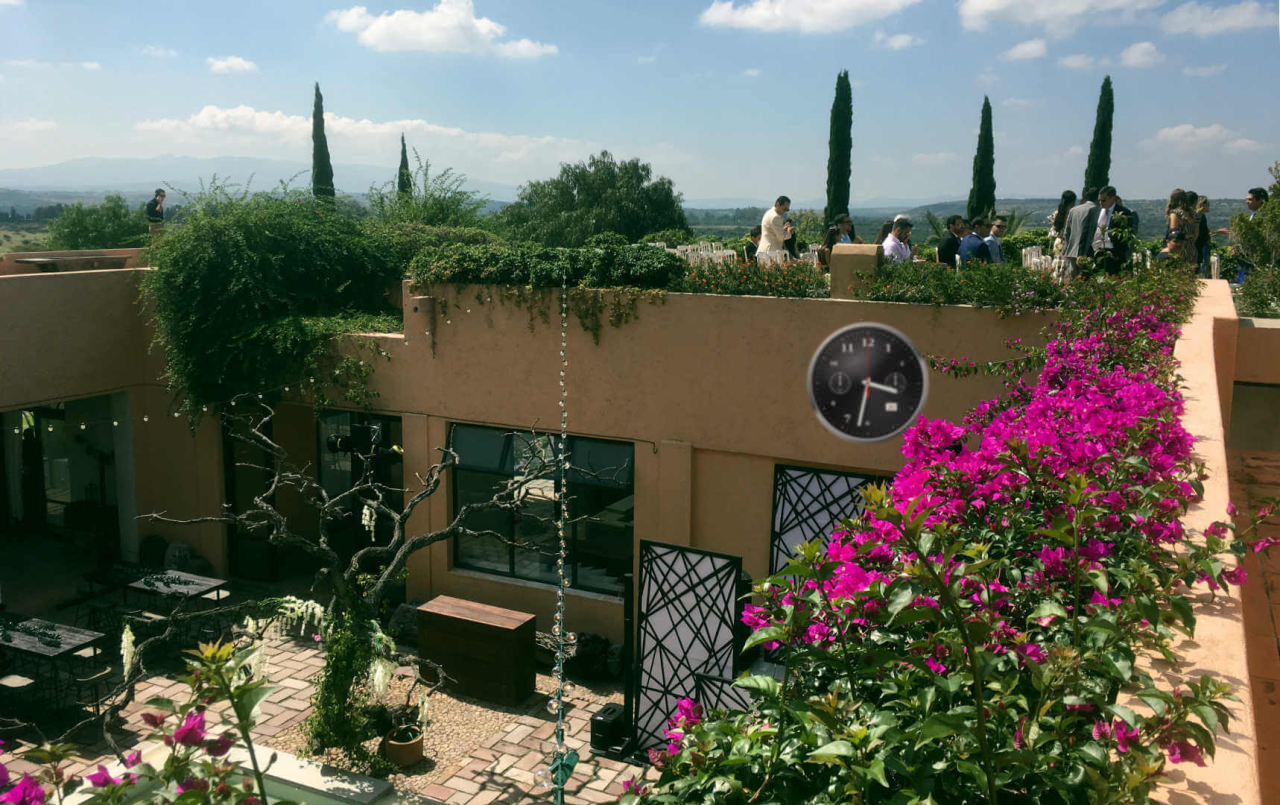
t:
3:32
